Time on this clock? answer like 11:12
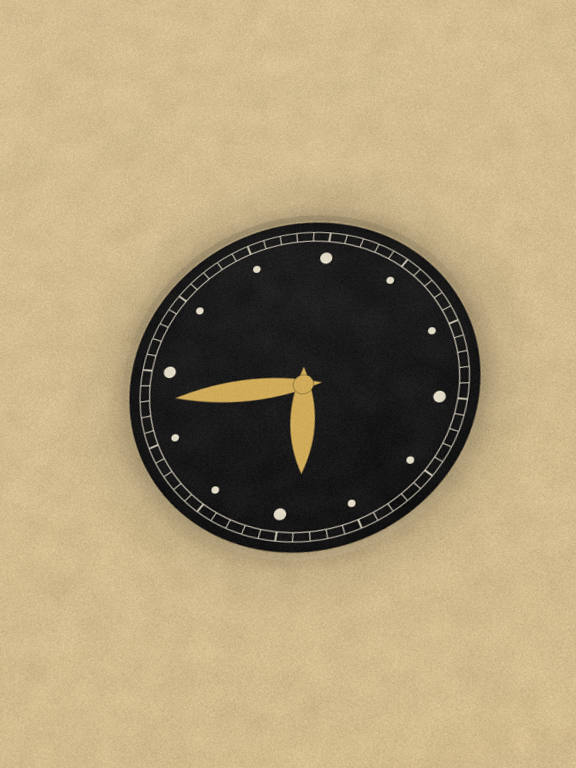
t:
5:43
